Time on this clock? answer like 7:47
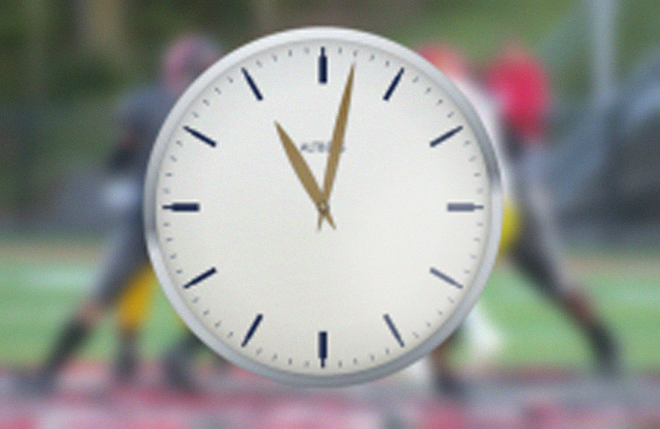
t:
11:02
